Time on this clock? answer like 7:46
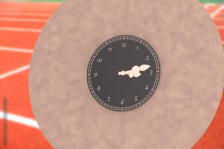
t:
3:13
